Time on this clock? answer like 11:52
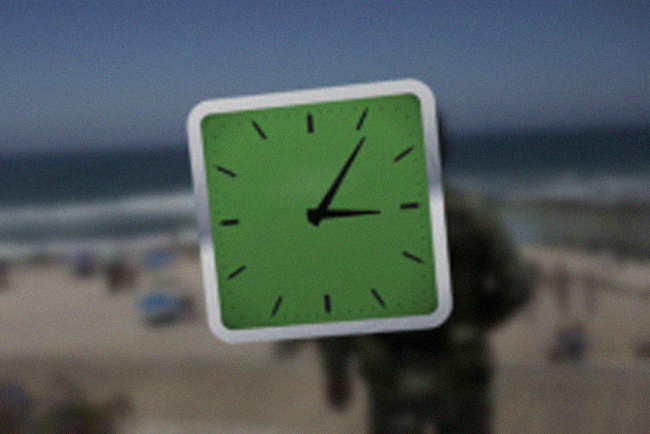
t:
3:06
